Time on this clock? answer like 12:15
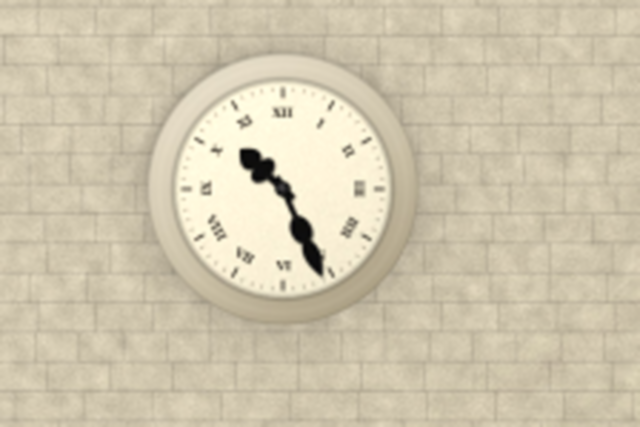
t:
10:26
